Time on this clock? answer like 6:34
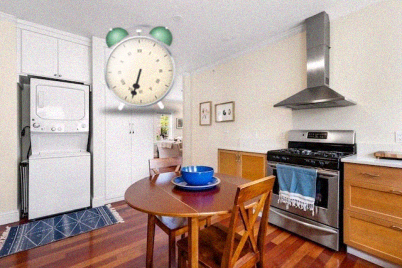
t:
6:33
